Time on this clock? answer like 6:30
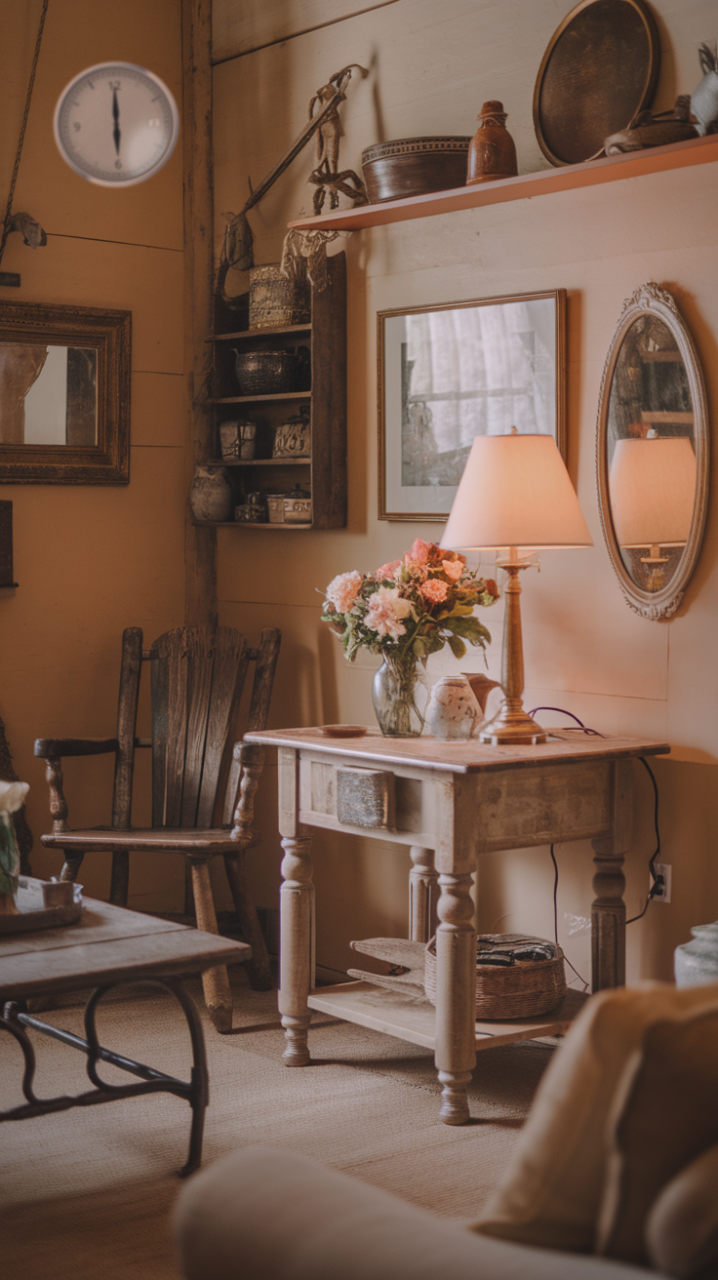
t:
6:00
